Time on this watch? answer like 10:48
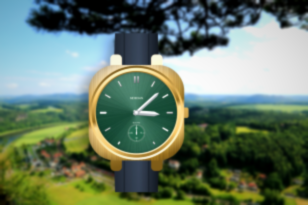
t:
3:08
